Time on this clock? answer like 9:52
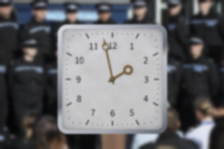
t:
1:58
